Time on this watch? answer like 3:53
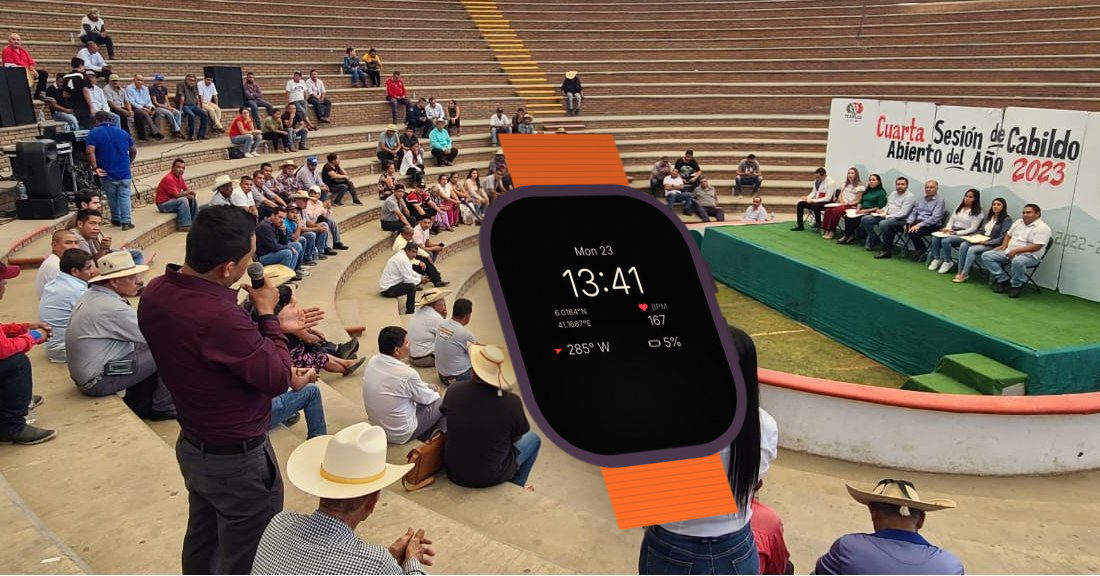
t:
13:41
